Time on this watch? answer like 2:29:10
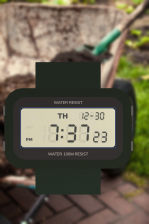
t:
7:37:23
